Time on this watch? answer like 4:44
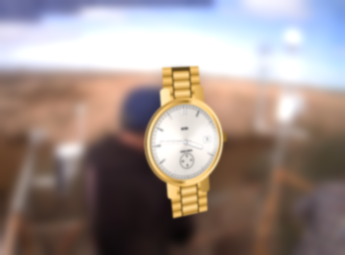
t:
3:46
